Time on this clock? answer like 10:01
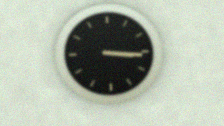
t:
3:16
